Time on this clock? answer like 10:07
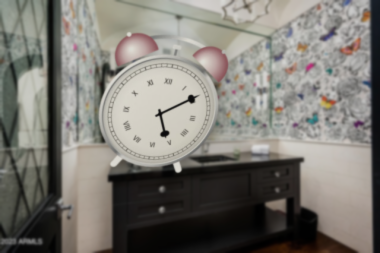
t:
5:09
